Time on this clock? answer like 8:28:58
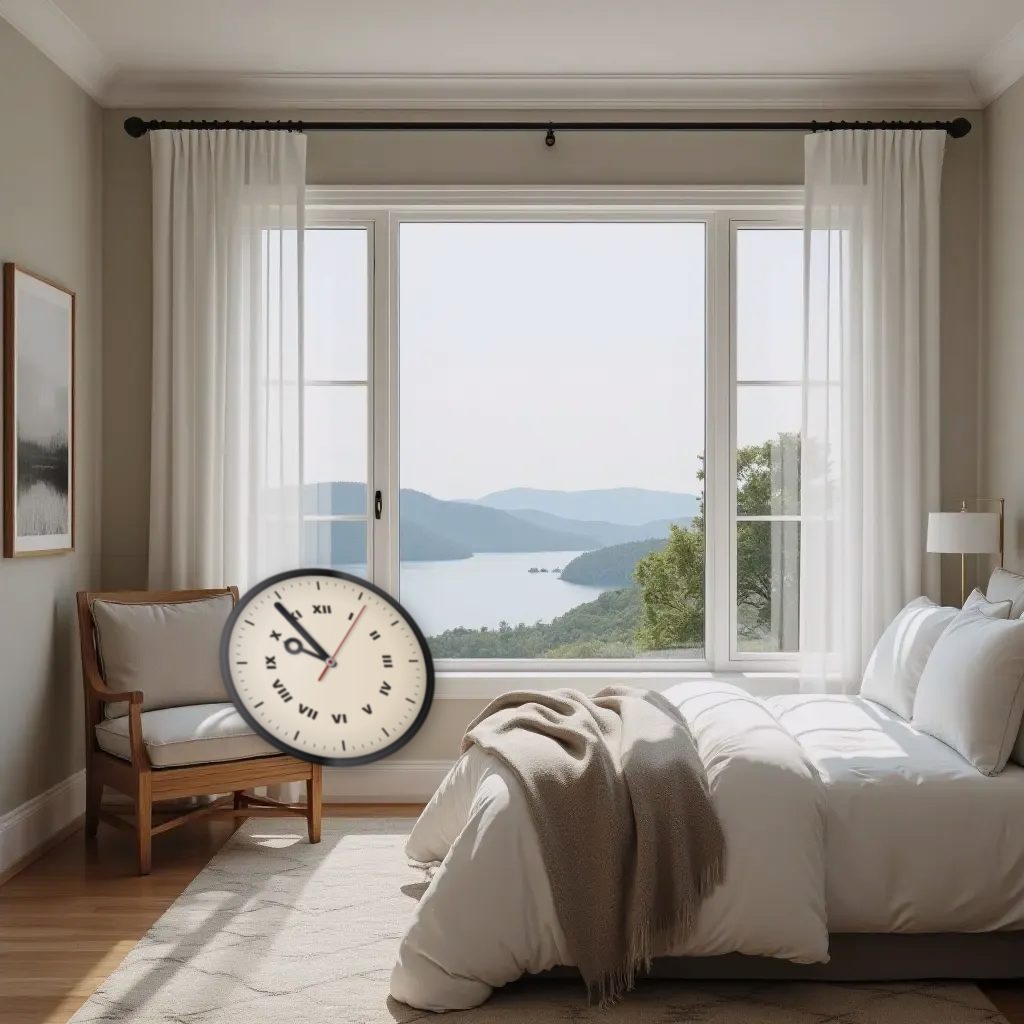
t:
9:54:06
